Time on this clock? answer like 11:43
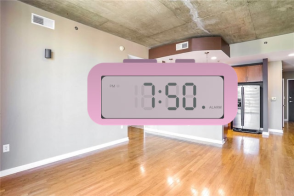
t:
7:50
